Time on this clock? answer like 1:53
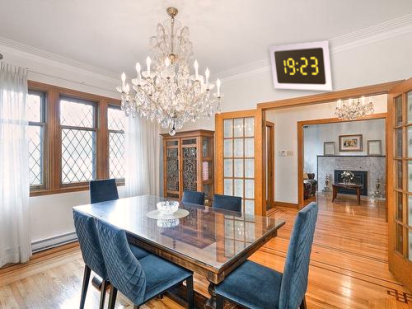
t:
19:23
